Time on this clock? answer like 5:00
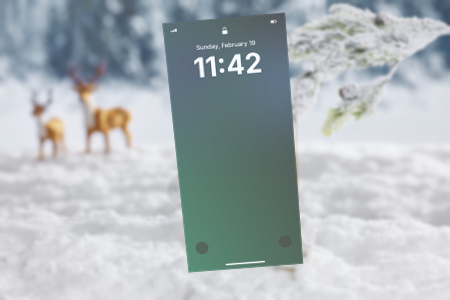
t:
11:42
